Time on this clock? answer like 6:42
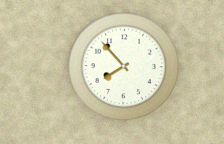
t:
7:53
